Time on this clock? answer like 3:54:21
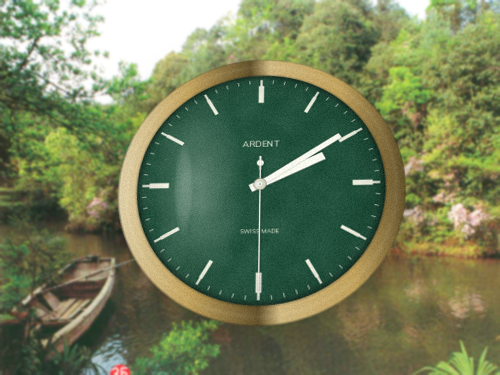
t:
2:09:30
